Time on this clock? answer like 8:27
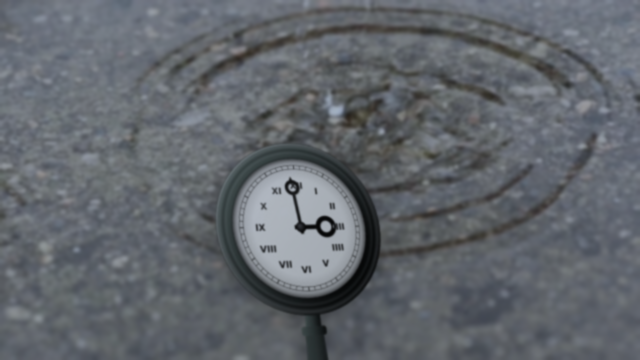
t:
2:59
